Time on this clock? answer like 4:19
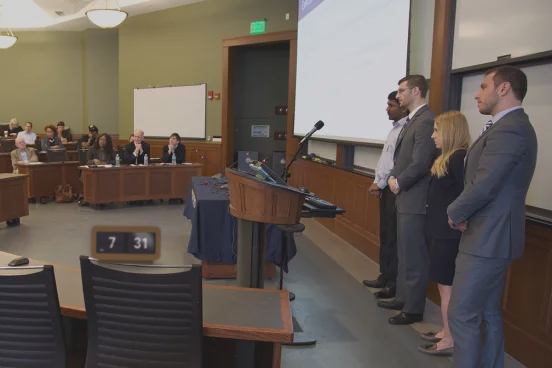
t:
7:31
